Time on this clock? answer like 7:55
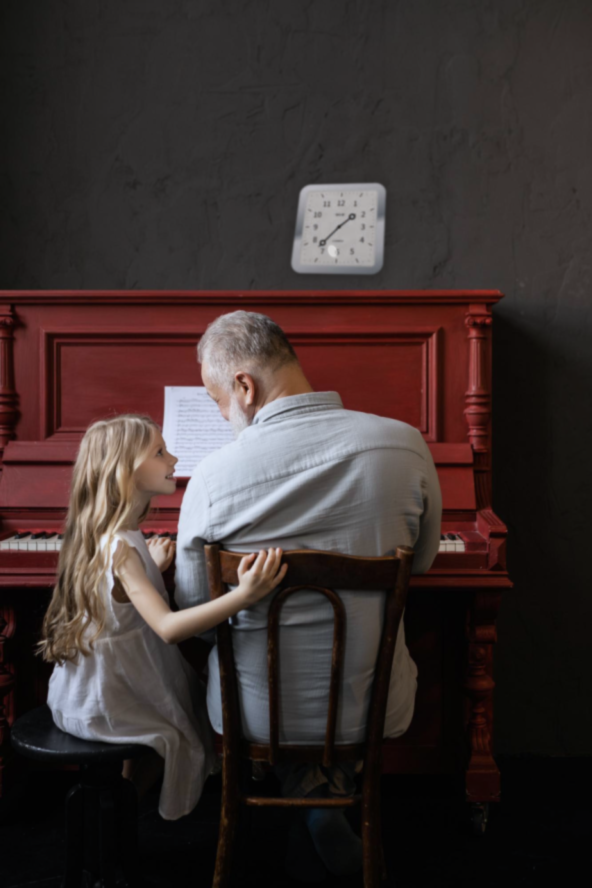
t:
1:37
